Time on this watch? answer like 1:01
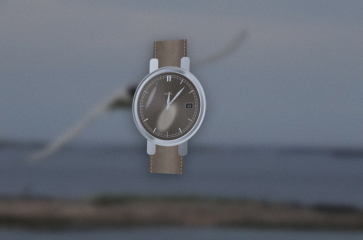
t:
12:07
